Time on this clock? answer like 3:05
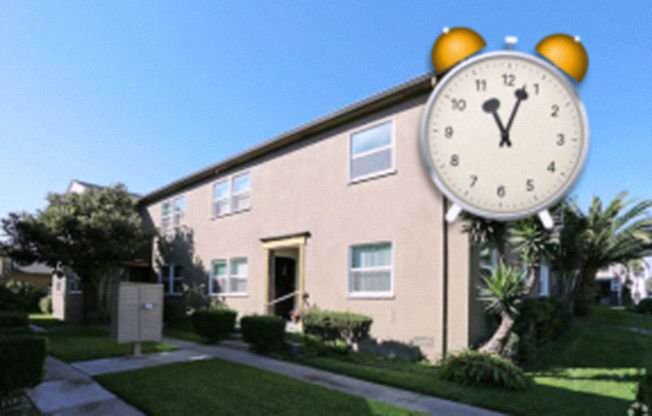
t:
11:03
